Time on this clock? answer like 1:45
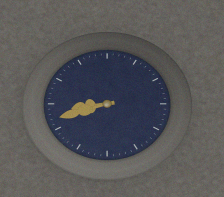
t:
8:42
